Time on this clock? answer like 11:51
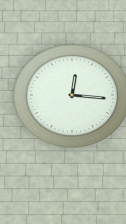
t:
12:16
